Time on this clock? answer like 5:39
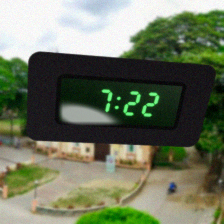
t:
7:22
